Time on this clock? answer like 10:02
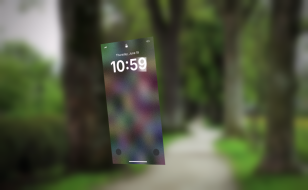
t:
10:59
